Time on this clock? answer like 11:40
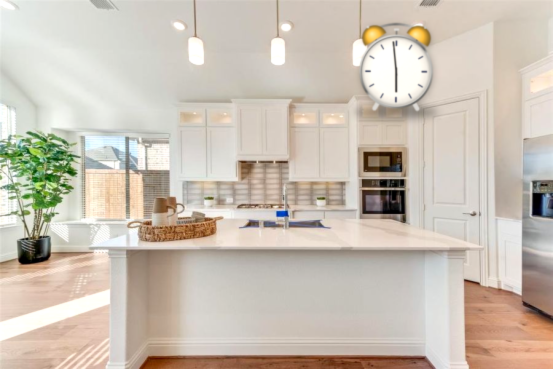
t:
5:59
